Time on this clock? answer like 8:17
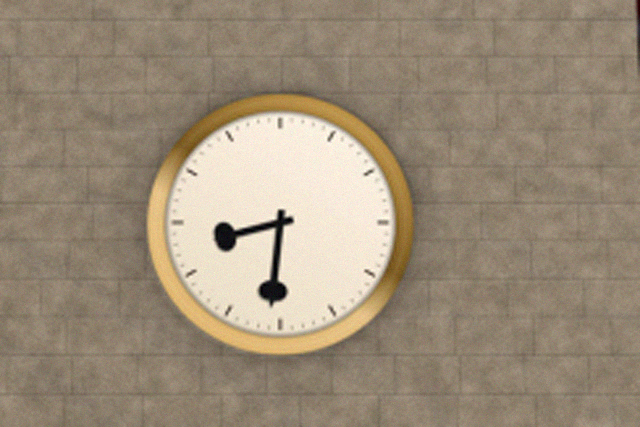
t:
8:31
